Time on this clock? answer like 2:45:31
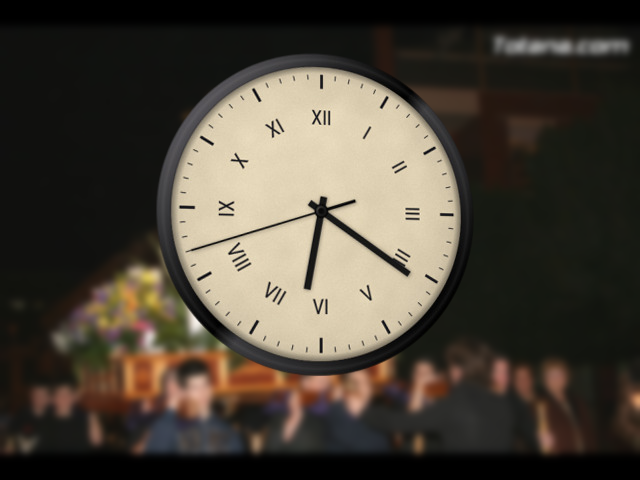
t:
6:20:42
